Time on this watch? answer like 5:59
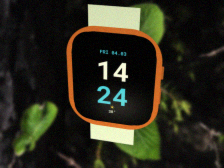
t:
14:24
